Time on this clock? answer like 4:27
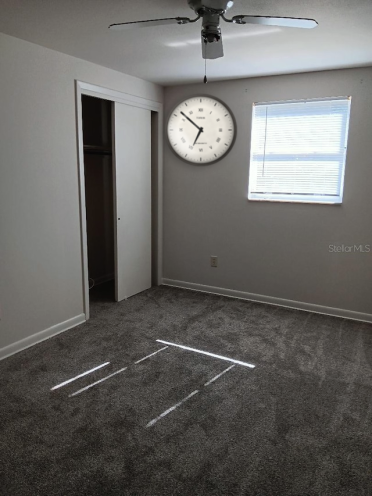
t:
6:52
